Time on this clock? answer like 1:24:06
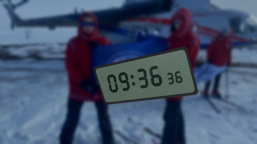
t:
9:36:36
